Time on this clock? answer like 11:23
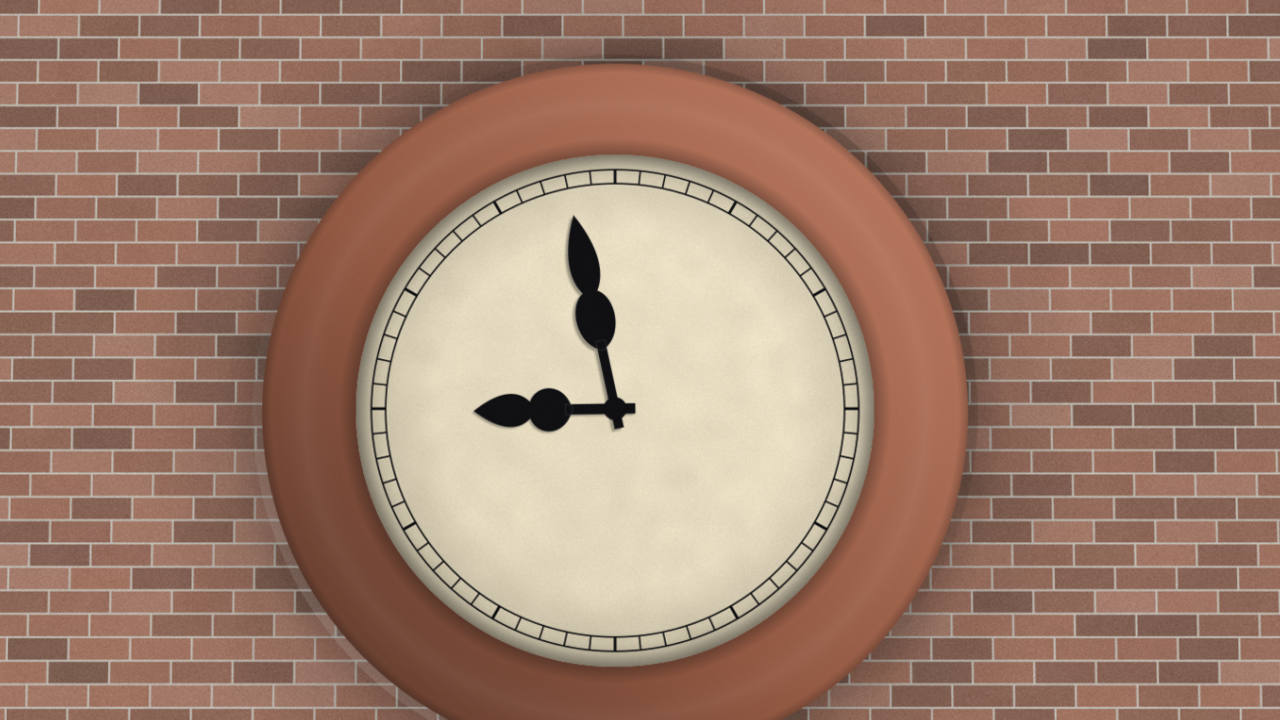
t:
8:58
